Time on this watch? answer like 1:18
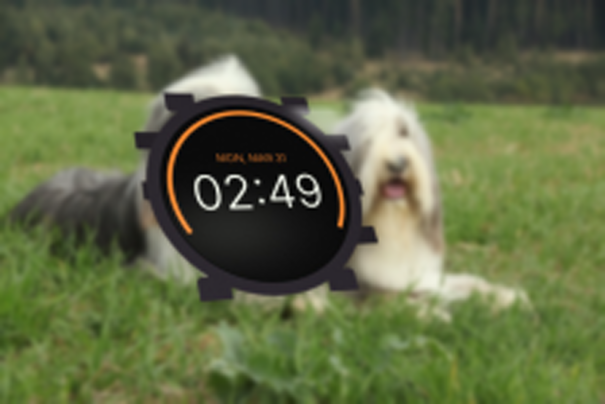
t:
2:49
